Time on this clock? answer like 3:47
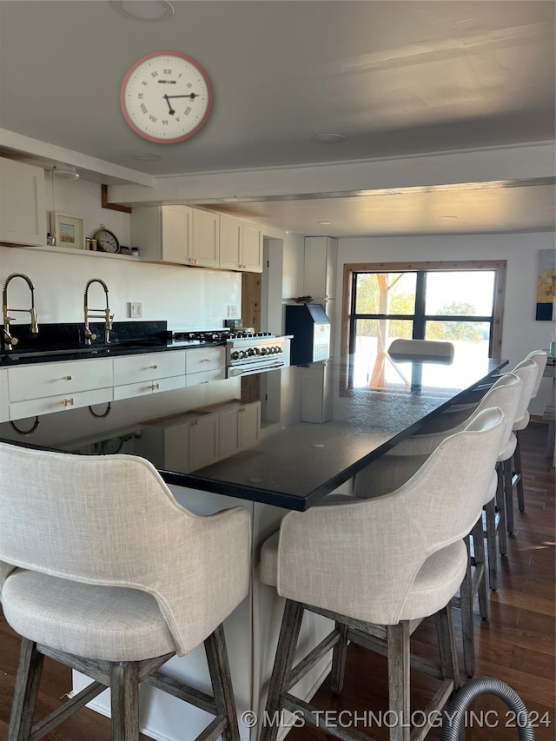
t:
5:14
